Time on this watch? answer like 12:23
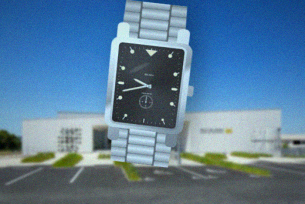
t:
9:42
